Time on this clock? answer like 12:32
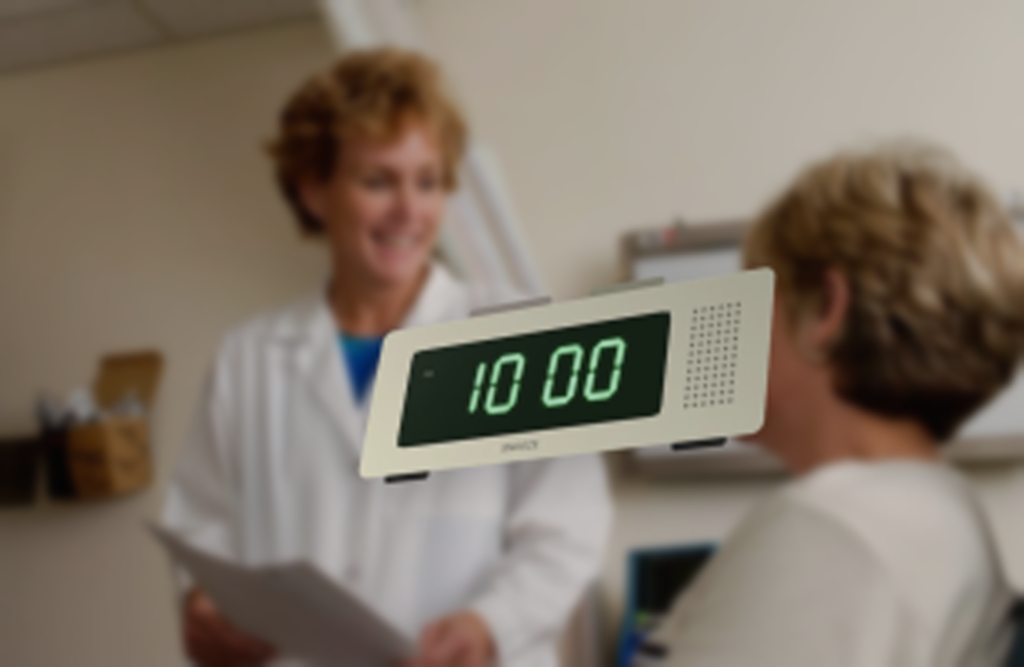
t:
10:00
